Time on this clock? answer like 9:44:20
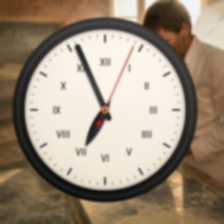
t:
6:56:04
